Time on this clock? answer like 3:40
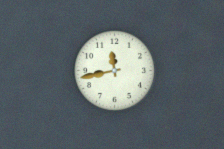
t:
11:43
